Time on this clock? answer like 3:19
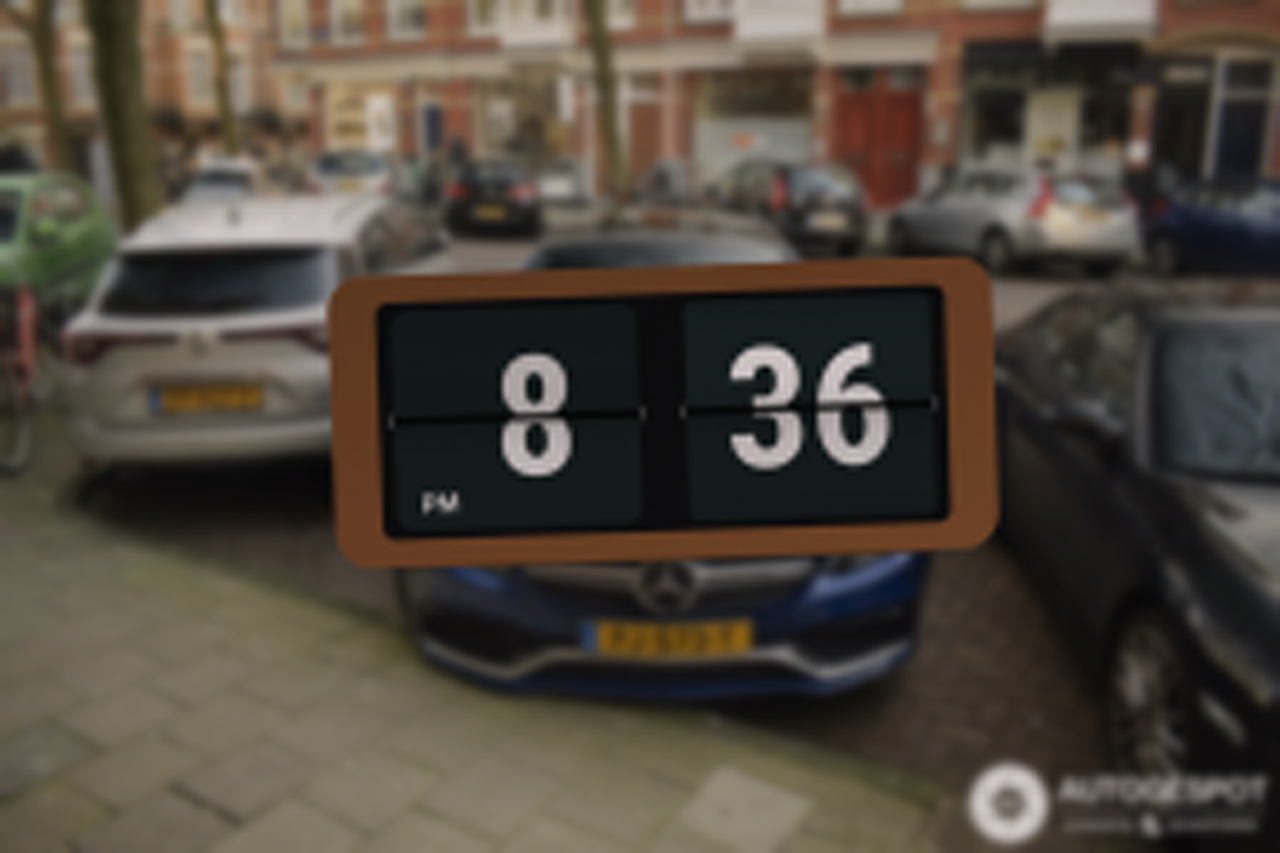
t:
8:36
